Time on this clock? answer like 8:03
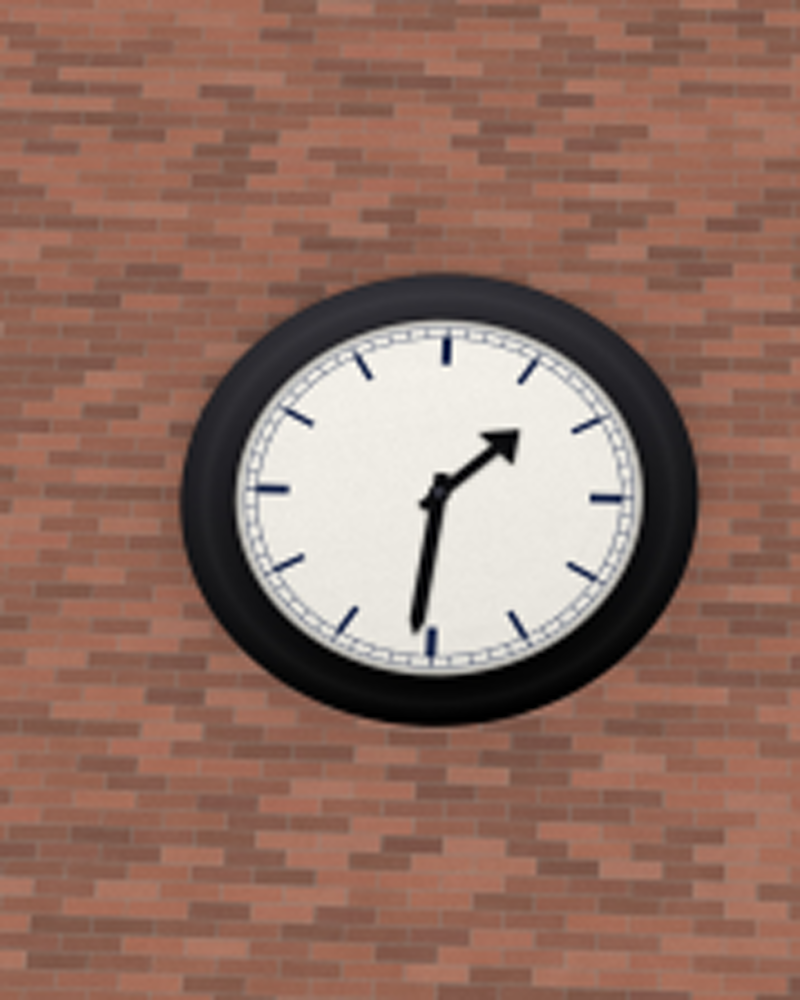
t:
1:31
